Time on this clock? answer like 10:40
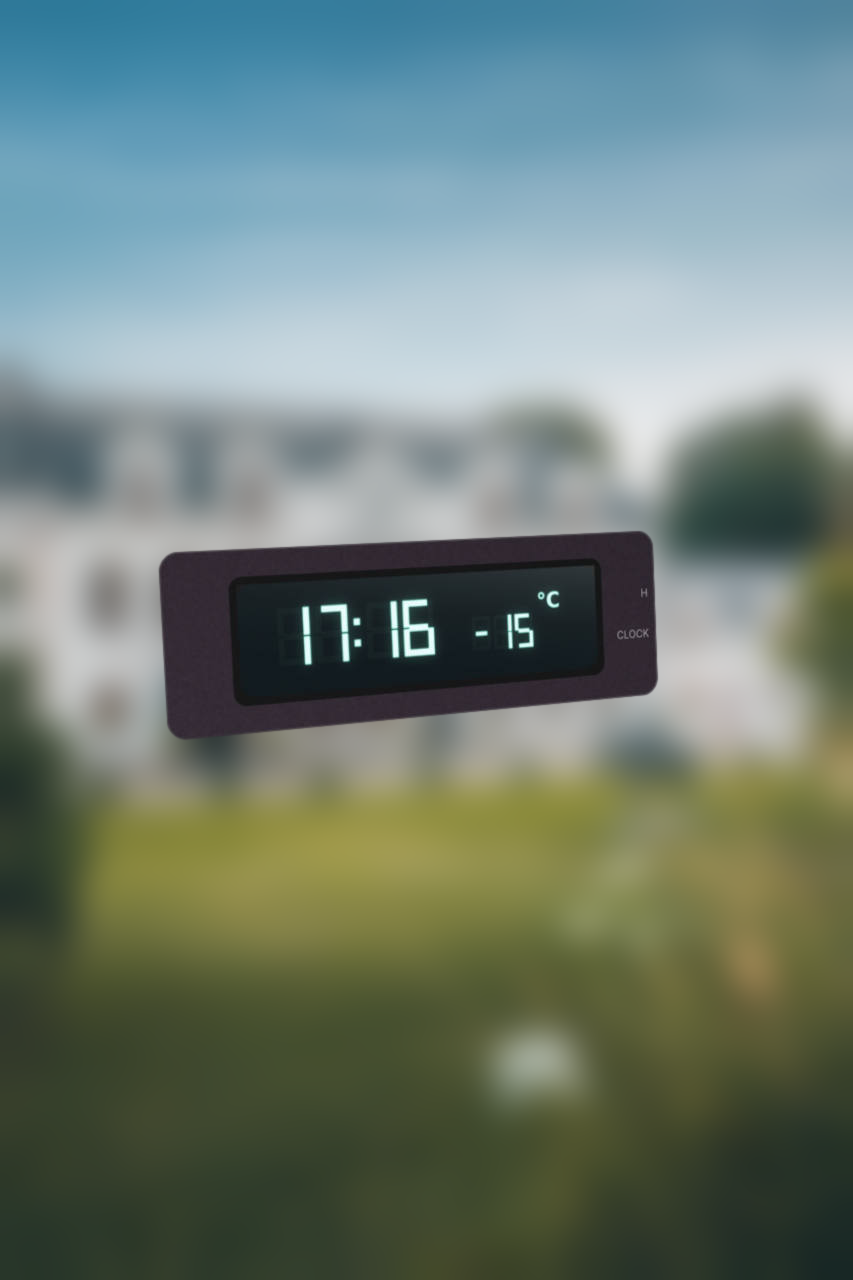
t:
17:16
